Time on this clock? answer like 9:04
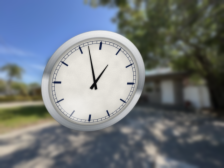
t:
12:57
